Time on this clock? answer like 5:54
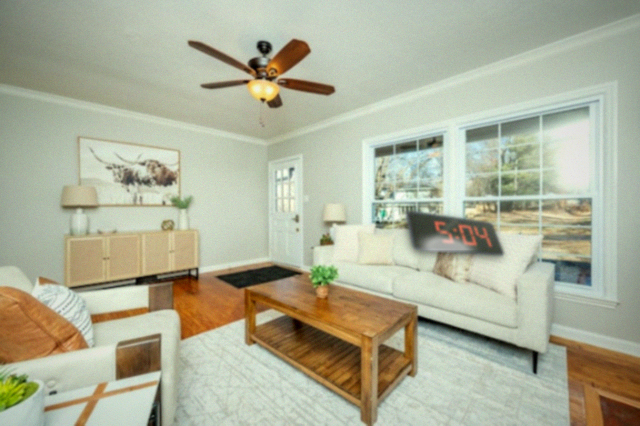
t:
5:04
